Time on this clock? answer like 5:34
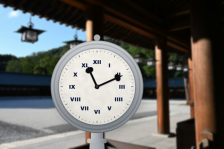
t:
11:11
